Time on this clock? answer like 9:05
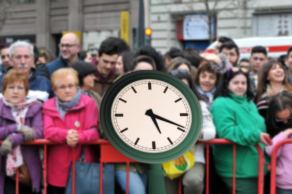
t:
5:19
